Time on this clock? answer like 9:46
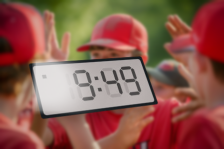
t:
9:49
